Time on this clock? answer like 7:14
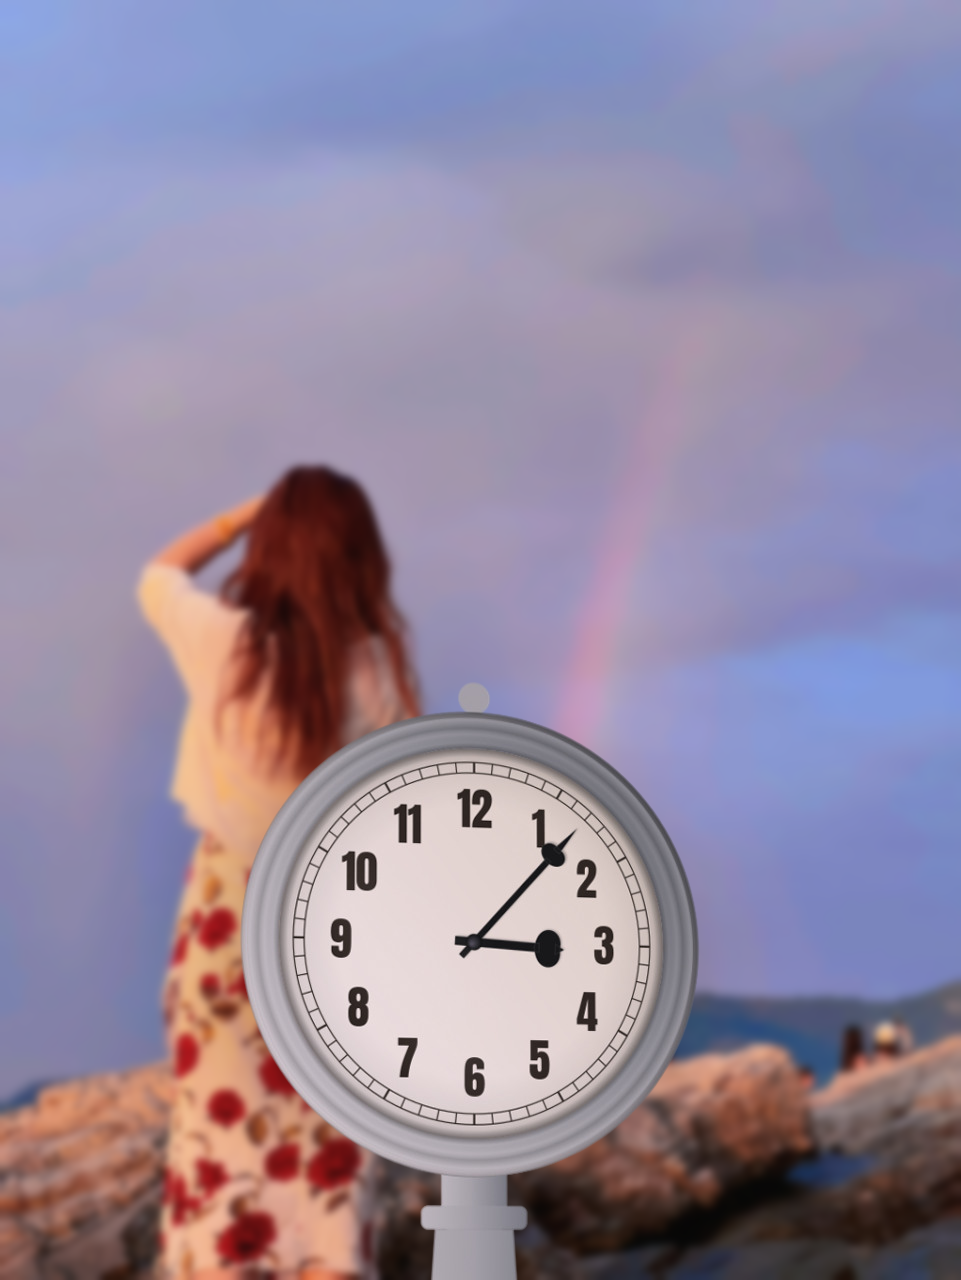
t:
3:07
